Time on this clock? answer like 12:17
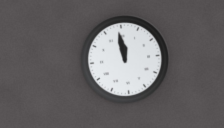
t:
11:59
